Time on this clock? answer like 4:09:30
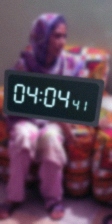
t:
4:04:41
